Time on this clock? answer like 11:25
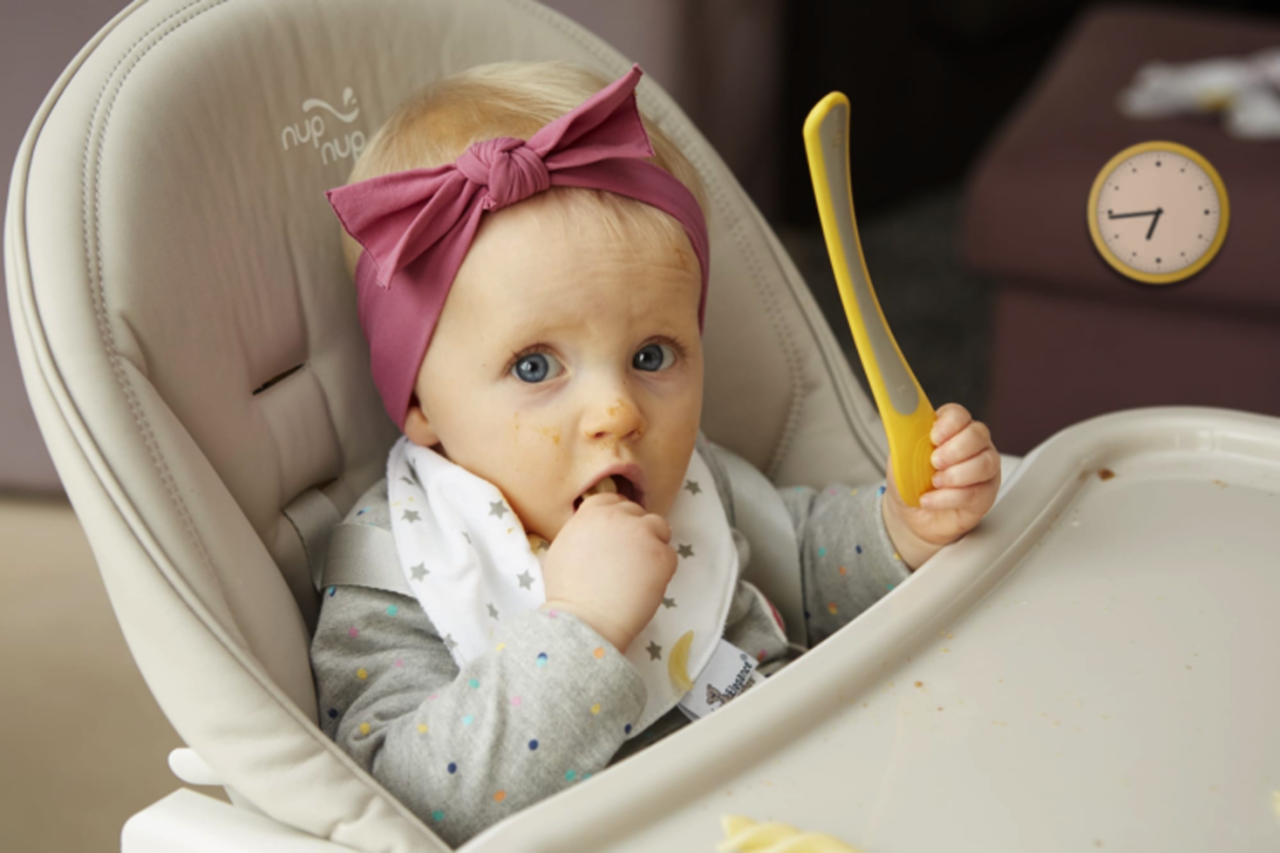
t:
6:44
